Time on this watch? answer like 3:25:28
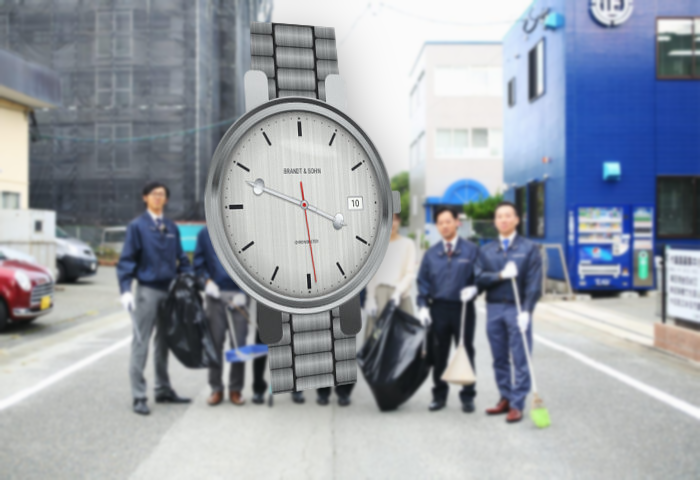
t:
3:48:29
